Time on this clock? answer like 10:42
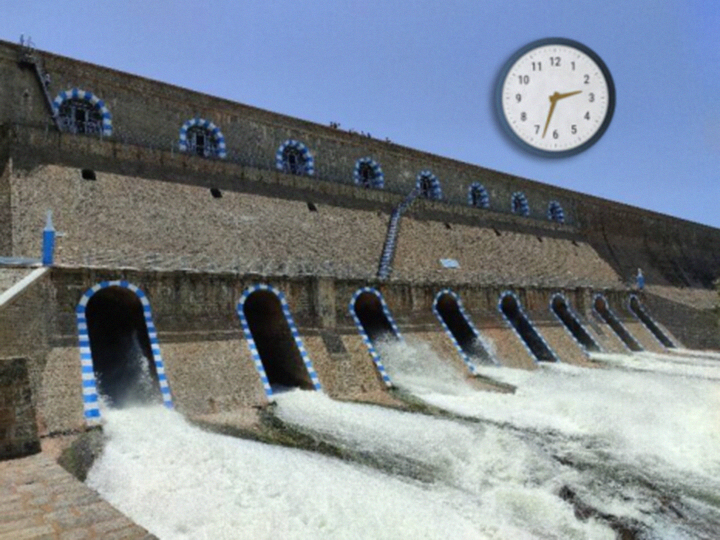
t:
2:33
